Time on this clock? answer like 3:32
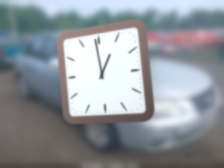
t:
12:59
